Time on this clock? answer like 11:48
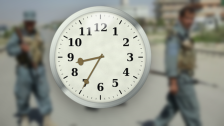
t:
8:35
